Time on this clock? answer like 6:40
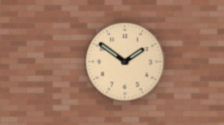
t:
1:51
